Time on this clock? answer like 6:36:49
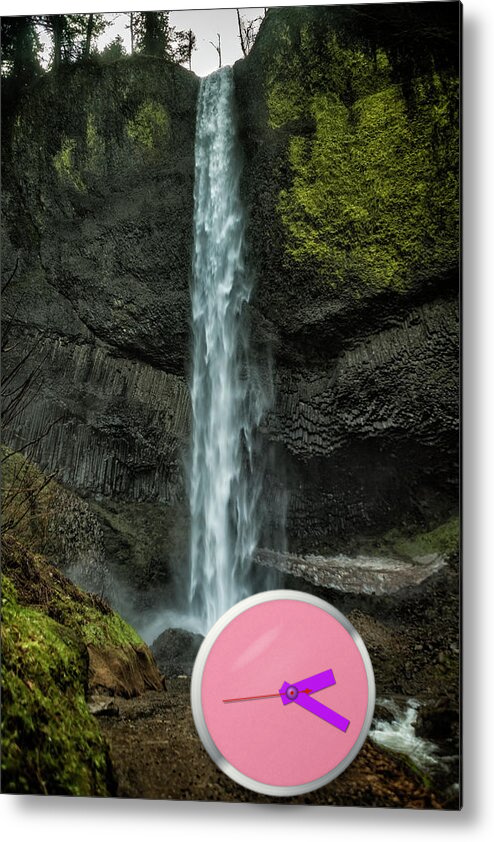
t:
2:19:44
